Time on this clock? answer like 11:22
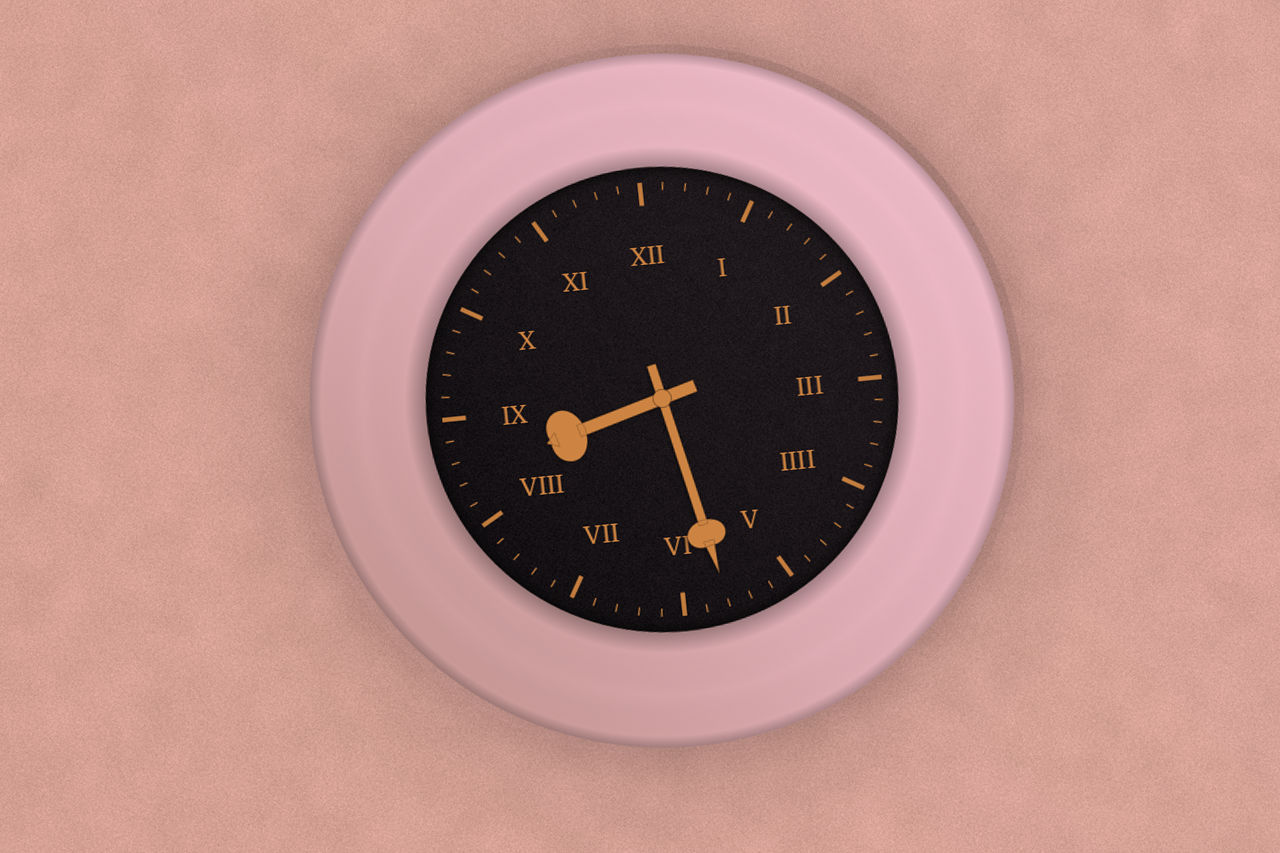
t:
8:28
